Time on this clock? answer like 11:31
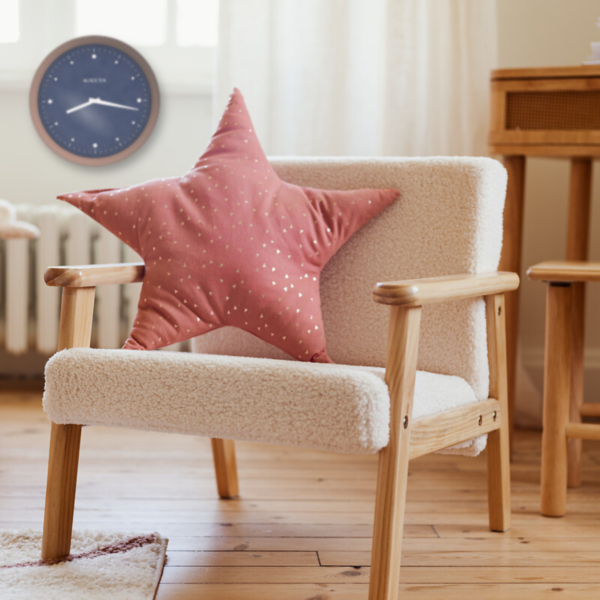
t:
8:17
